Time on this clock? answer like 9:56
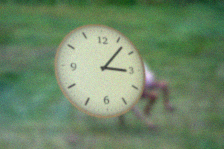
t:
3:07
